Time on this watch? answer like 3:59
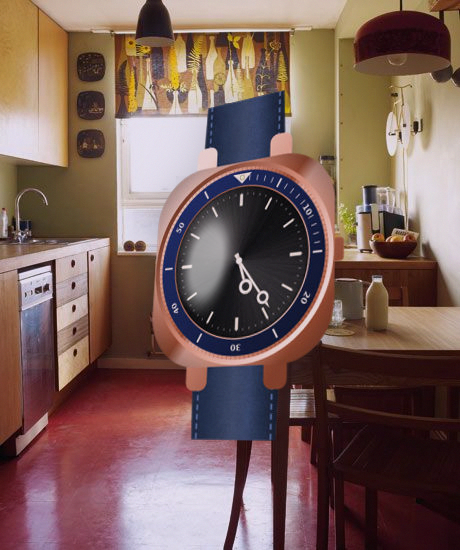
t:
5:24
